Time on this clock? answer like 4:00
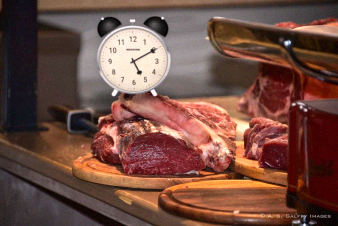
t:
5:10
